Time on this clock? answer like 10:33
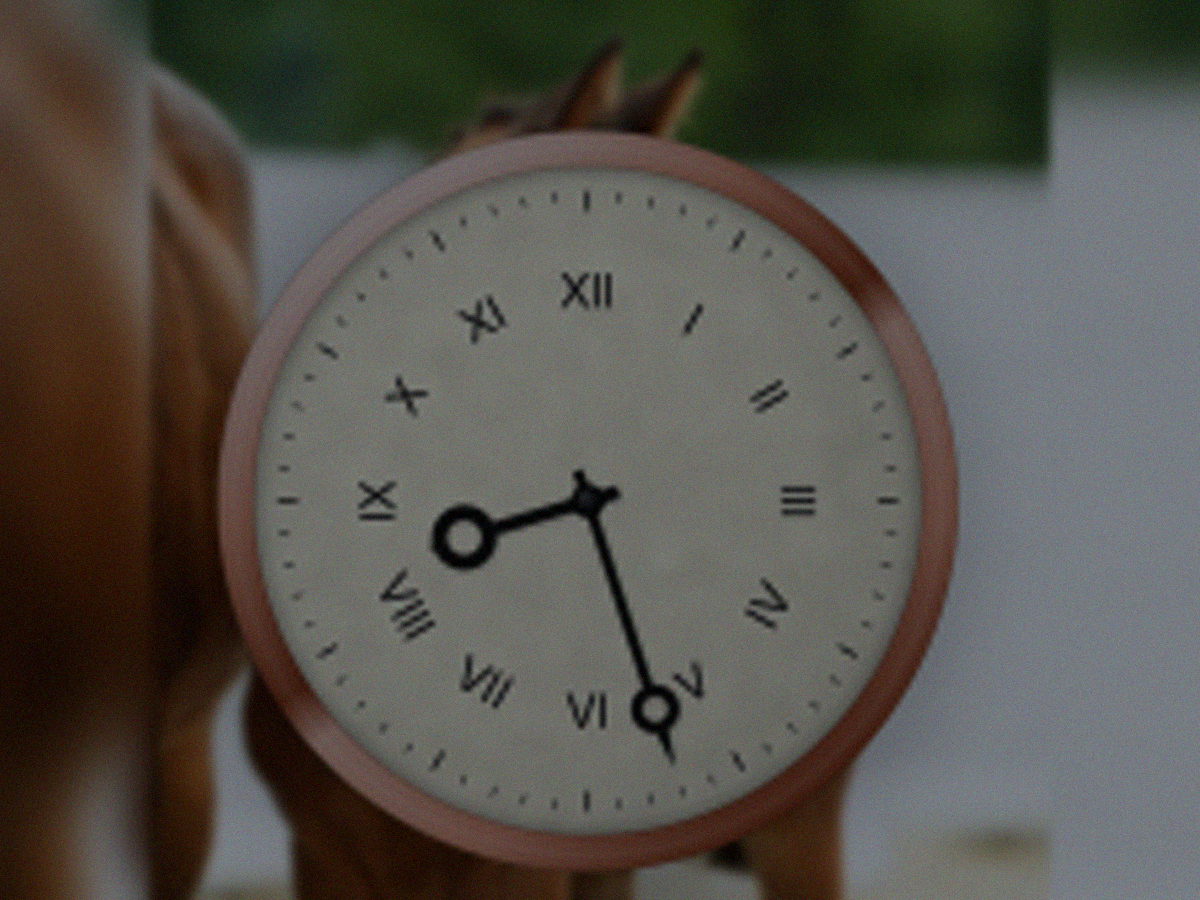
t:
8:27
